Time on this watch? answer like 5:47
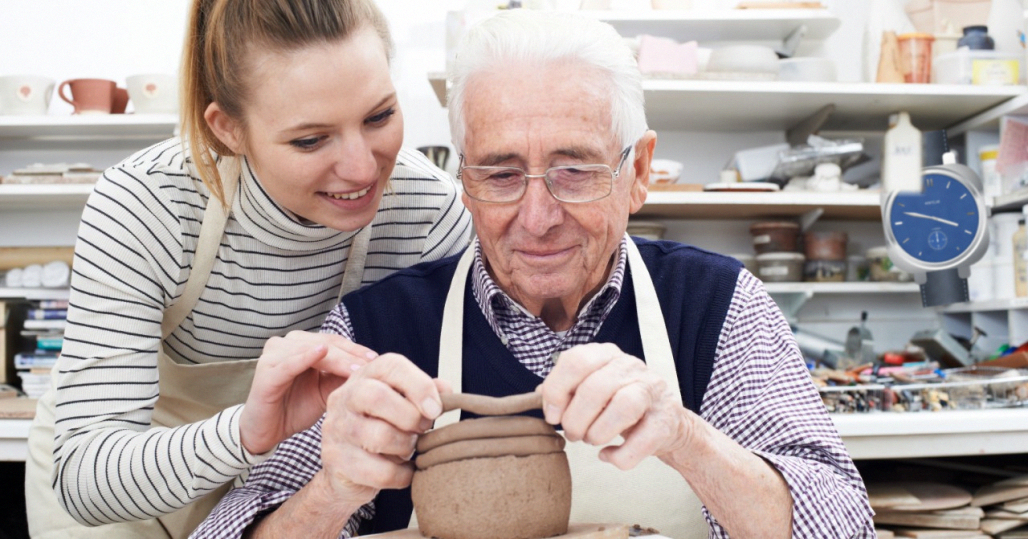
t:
3:48
